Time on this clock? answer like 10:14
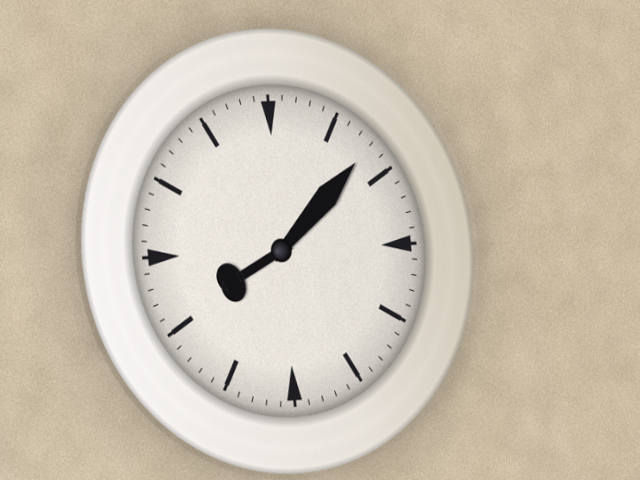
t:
8:08
